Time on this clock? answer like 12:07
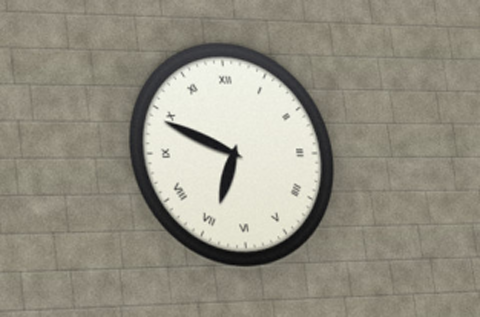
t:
6:49
